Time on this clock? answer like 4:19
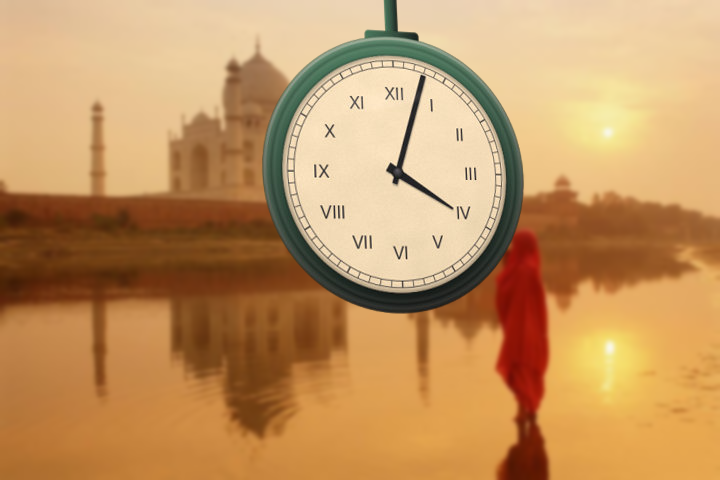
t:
4:03
